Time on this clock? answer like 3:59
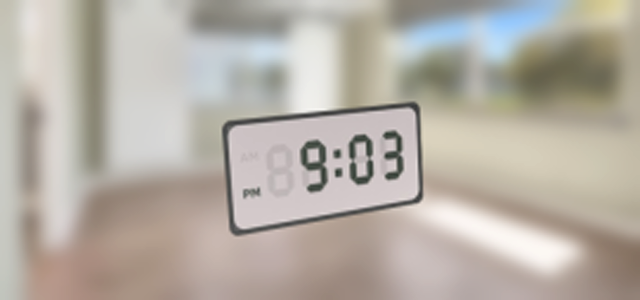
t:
9:03
